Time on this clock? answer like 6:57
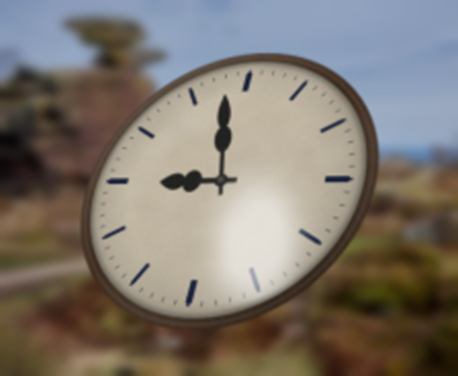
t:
8:58
